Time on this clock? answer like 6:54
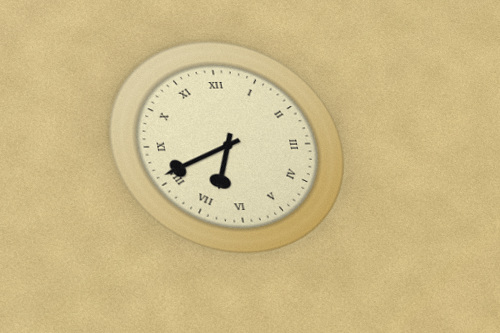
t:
6:41
